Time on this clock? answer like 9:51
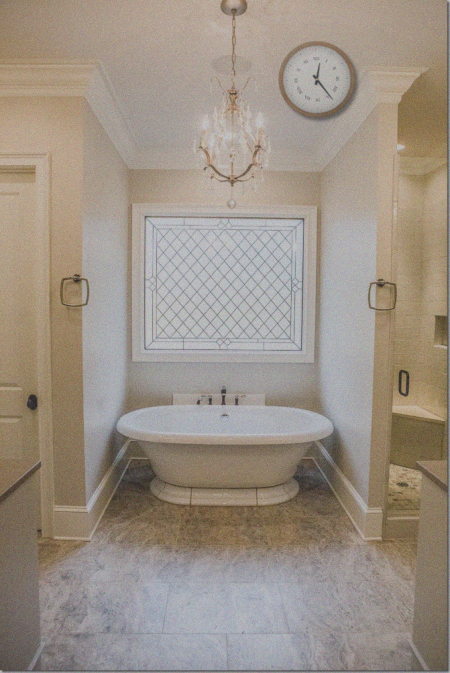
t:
12:24
